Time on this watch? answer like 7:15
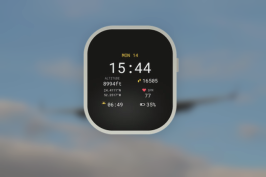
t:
15:44
